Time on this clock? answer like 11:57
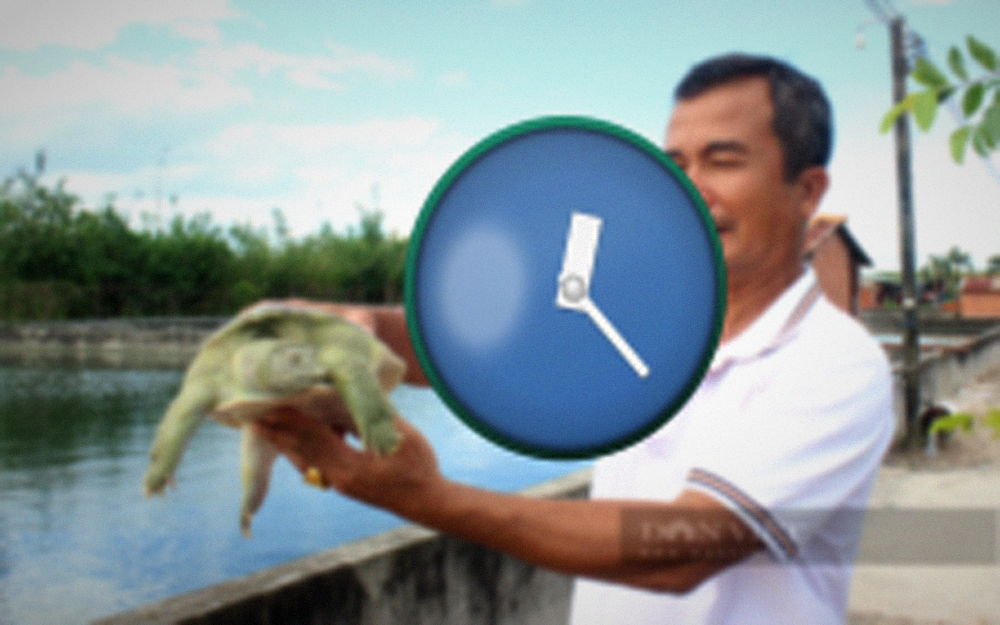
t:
12:23
